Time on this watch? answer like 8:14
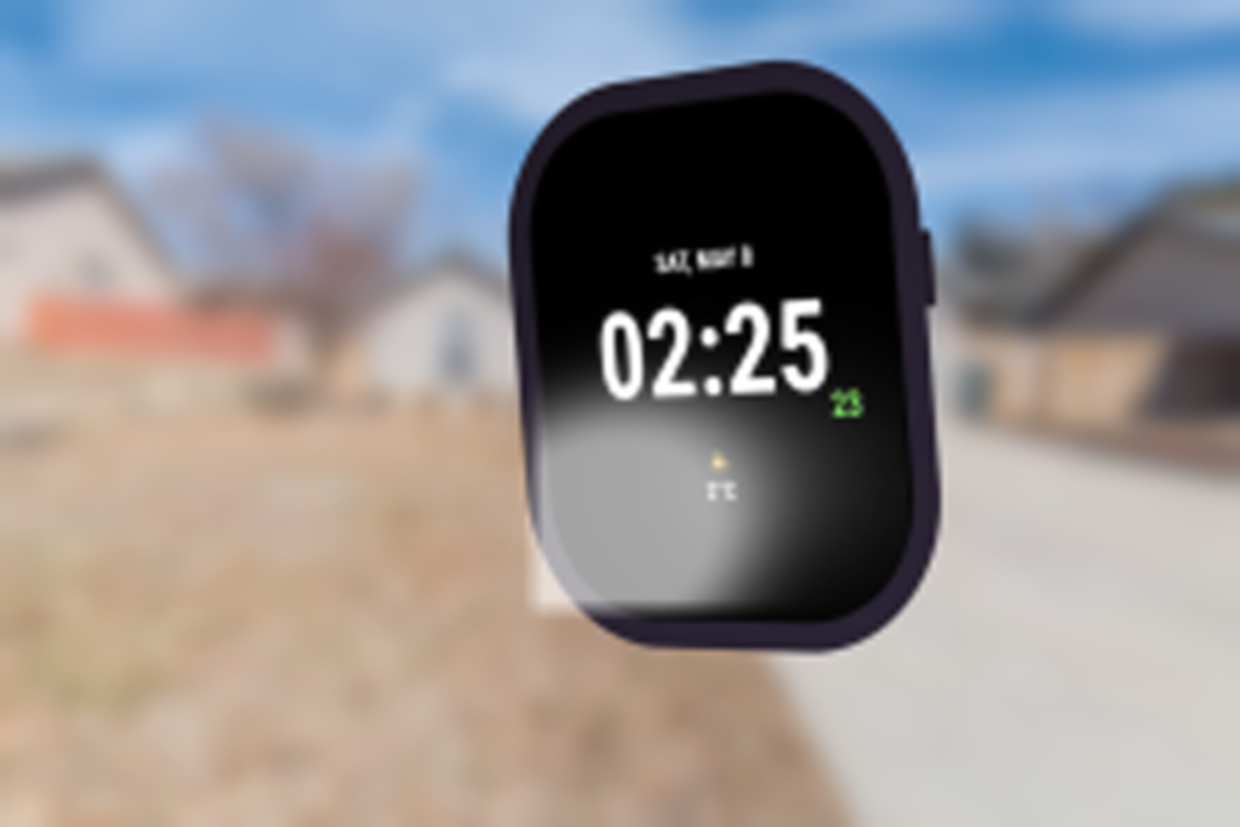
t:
2:25
